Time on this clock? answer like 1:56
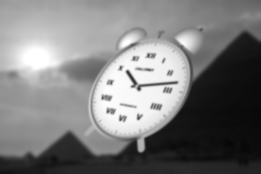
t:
10:13
